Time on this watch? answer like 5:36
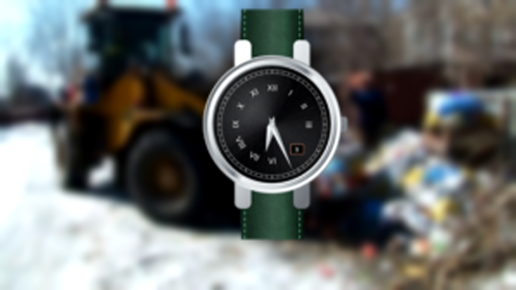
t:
6:26
